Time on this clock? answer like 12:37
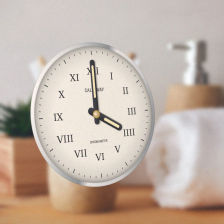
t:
4:00
